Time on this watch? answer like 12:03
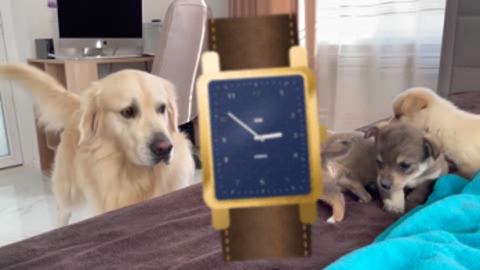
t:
2:52
